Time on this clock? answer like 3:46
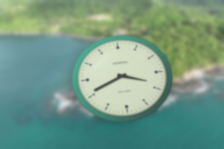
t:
3:41
